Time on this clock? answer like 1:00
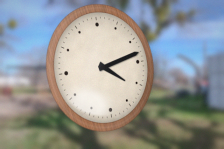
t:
4:13
